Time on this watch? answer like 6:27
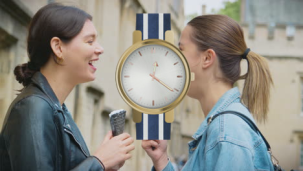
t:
12:21
